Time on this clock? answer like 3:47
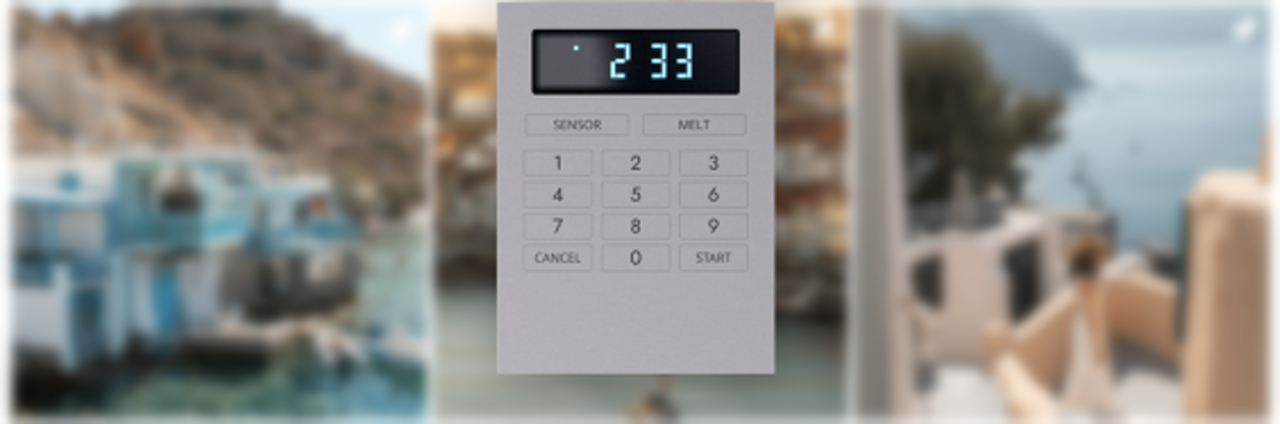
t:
2:33
